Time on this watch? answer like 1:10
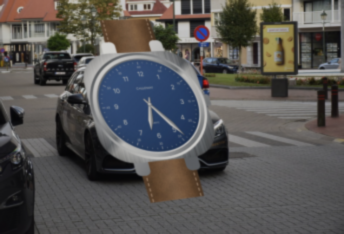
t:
6:24
